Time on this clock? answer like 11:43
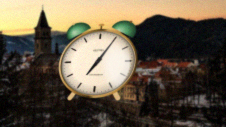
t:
7:05
